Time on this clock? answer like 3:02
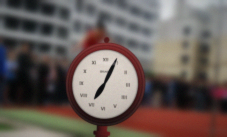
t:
7:04
